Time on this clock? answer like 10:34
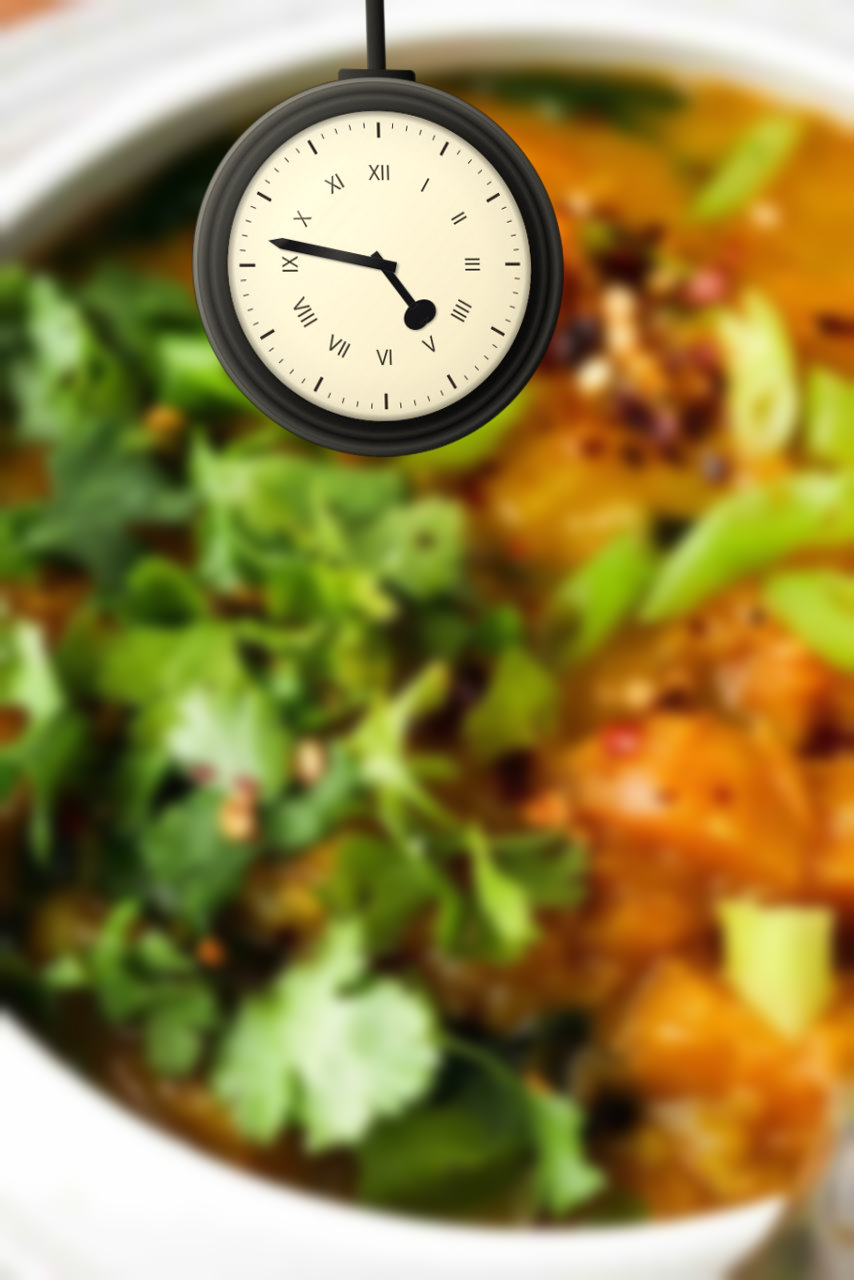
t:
4:47
